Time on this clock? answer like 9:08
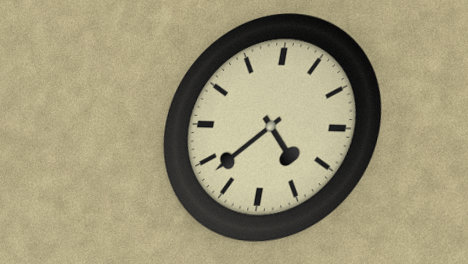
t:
4:38
